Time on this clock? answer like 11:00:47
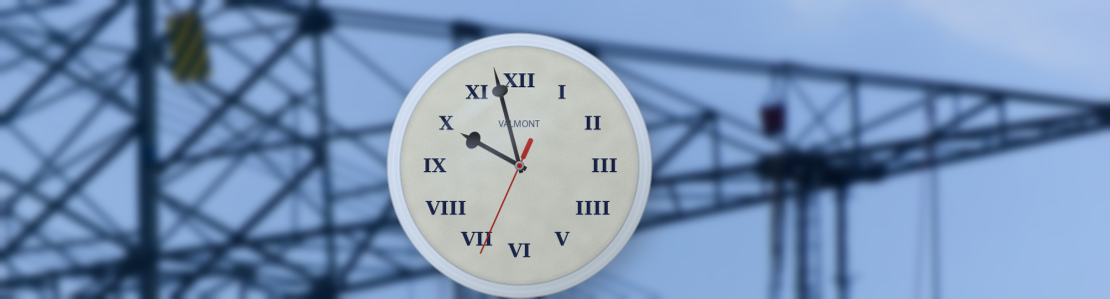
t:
9:57:34
